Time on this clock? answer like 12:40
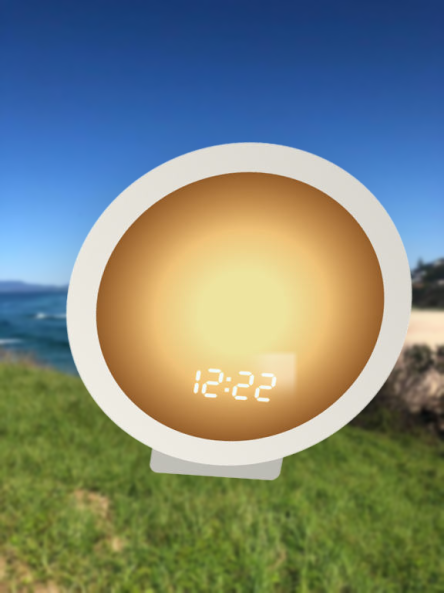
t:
12:22
